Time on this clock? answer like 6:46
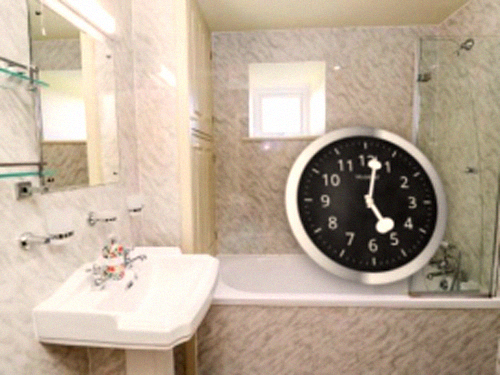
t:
5:02
